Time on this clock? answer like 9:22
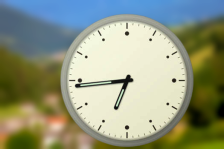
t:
6:44
